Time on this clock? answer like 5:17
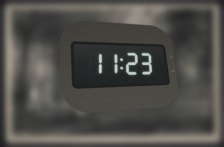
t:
11:23
